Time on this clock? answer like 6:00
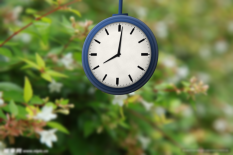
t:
8:01
